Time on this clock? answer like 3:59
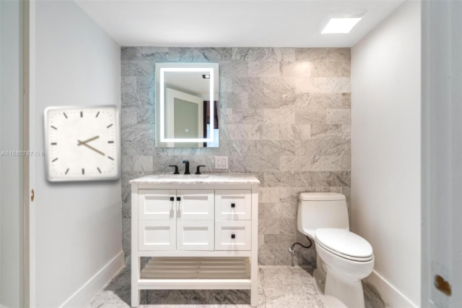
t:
2:20
